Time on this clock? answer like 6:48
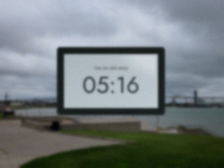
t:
5:16
